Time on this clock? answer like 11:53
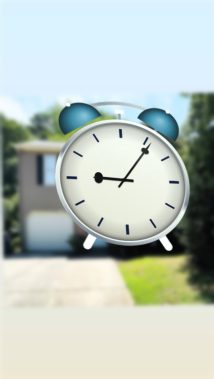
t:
9:06
